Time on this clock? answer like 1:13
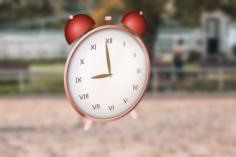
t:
8:59
